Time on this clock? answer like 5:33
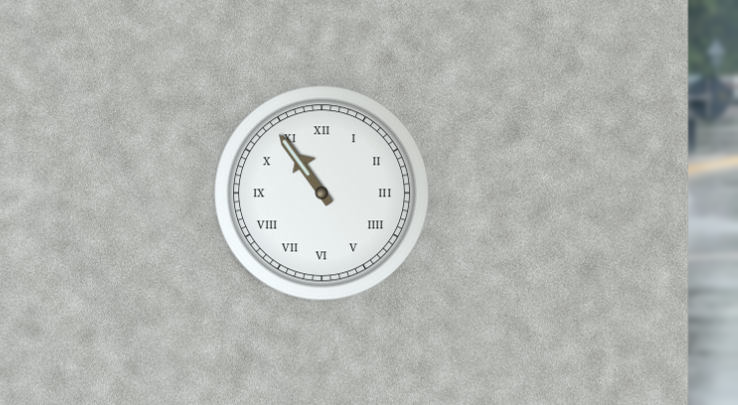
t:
10:54
